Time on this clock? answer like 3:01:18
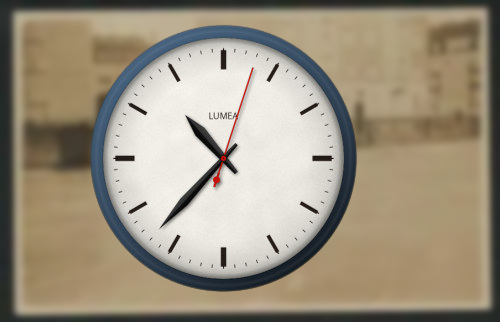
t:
10:37:03
